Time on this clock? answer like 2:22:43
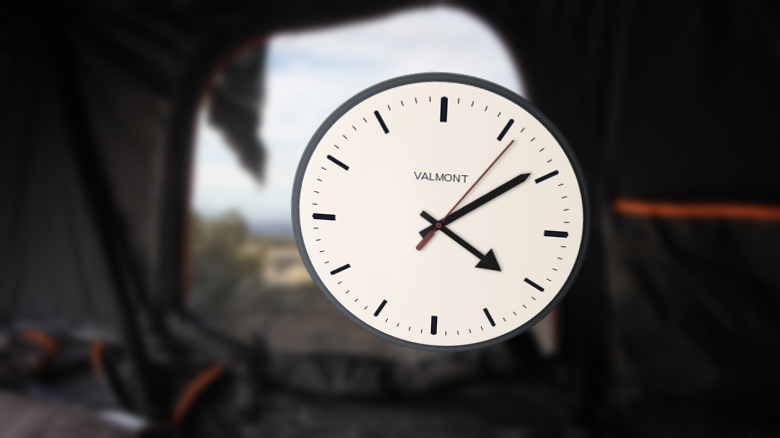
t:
4:09:06
